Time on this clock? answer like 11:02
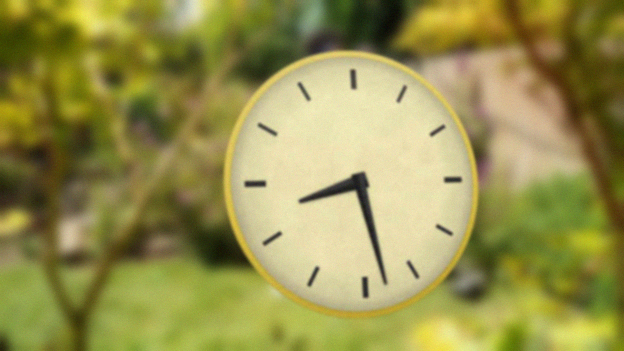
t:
8:28
